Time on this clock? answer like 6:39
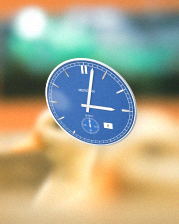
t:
3:02
